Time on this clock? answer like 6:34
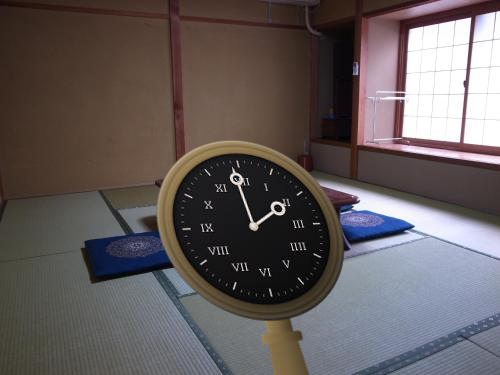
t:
1:59
